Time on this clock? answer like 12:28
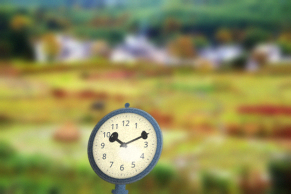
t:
10:11
